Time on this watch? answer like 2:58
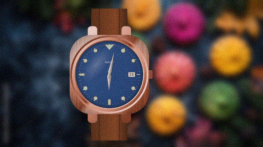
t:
6:02
